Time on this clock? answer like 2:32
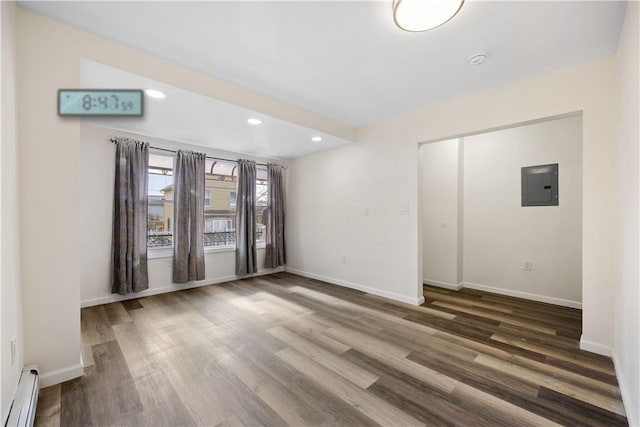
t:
8:47
